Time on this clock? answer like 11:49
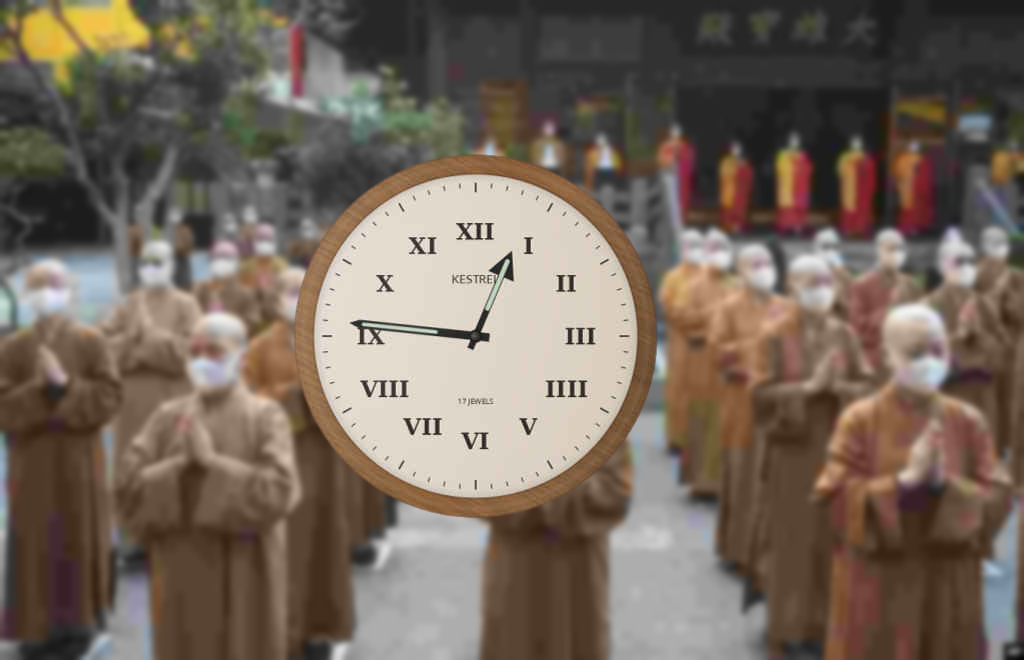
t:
12:46
